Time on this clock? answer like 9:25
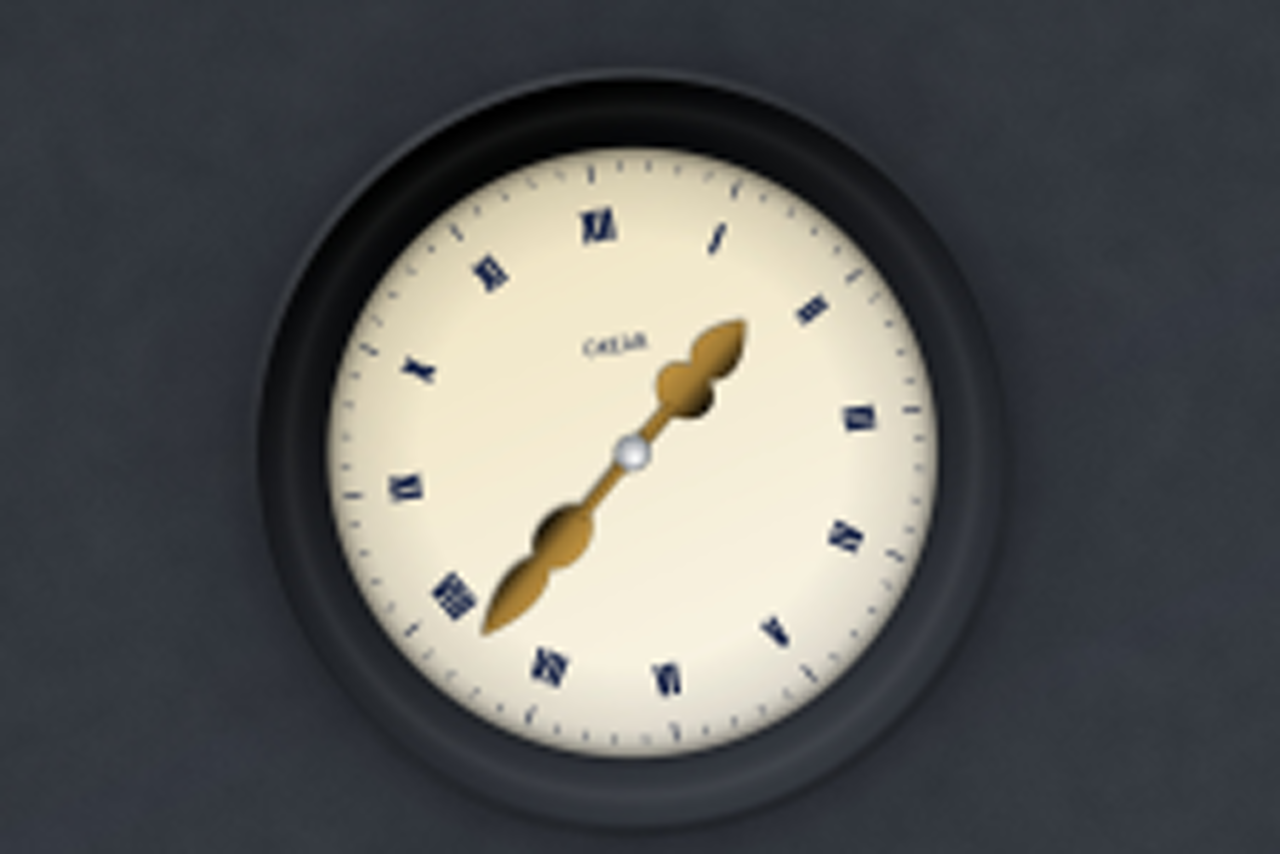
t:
1:38
